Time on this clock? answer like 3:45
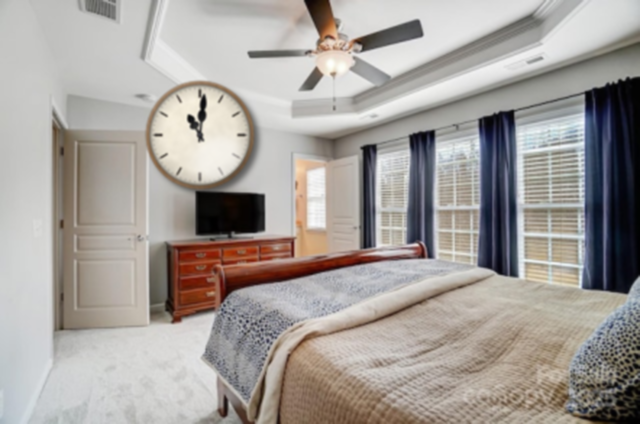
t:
11:01
